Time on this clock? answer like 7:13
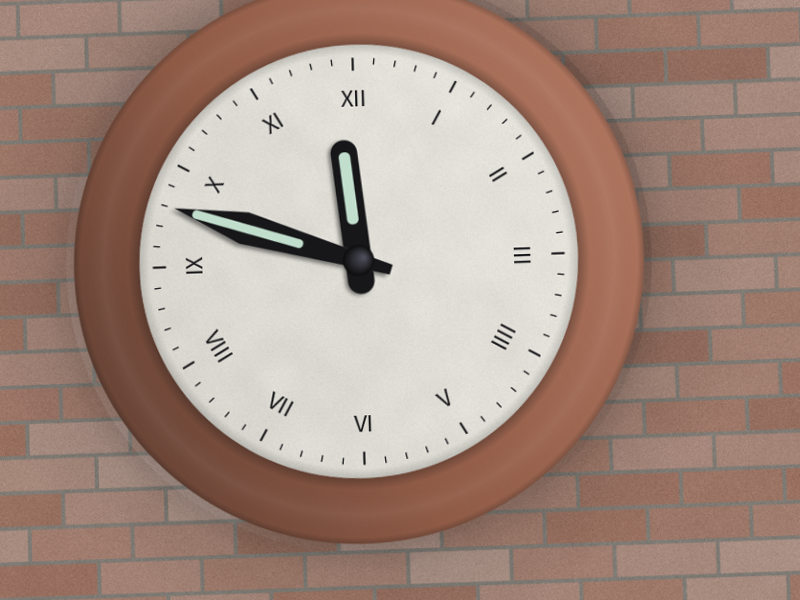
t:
11:48
